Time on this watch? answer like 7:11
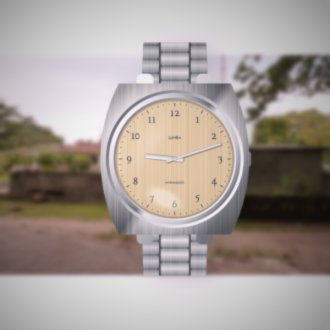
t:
9:12
